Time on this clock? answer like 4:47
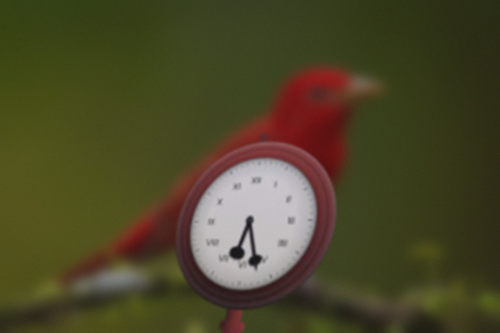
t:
6:27
